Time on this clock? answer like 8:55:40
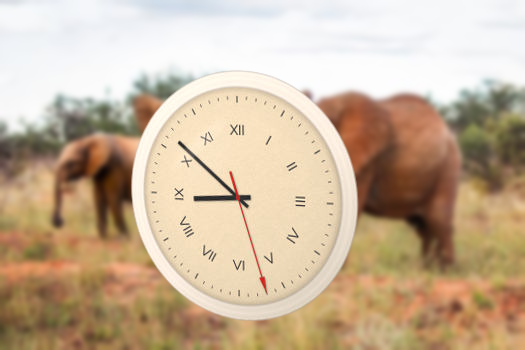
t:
8:51:27
